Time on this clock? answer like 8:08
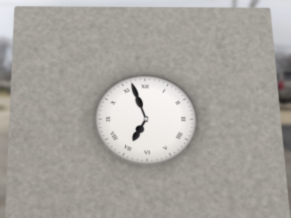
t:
6:57
